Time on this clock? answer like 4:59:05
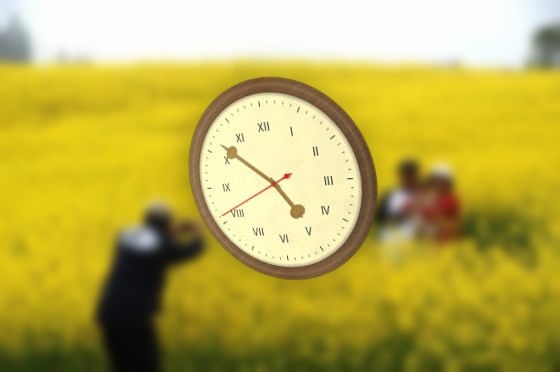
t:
4:51:41
